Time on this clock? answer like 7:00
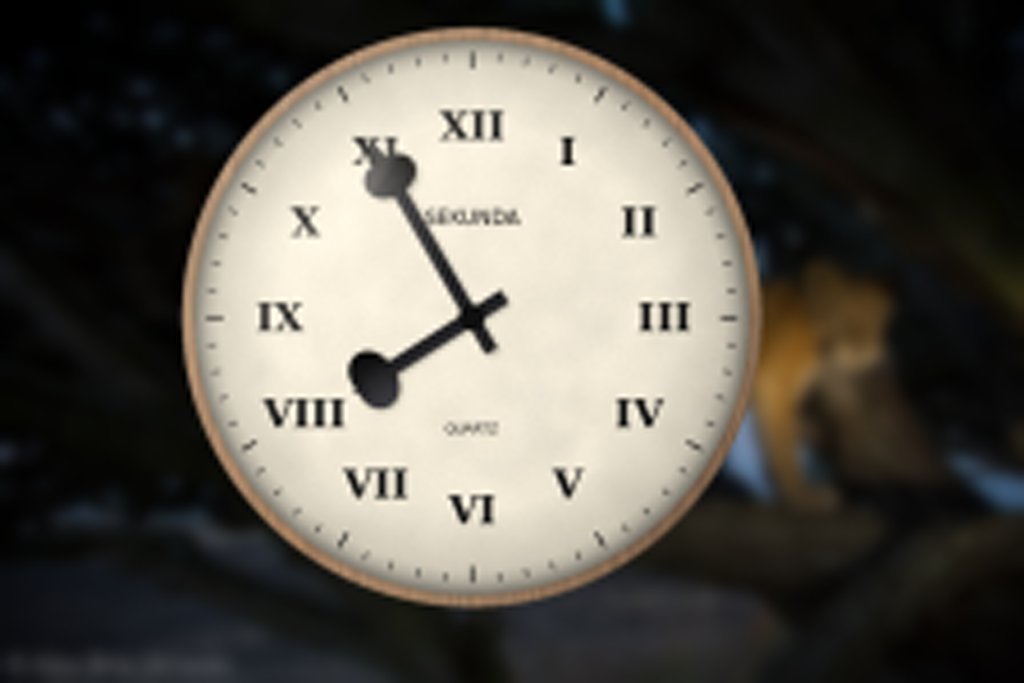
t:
7:55
